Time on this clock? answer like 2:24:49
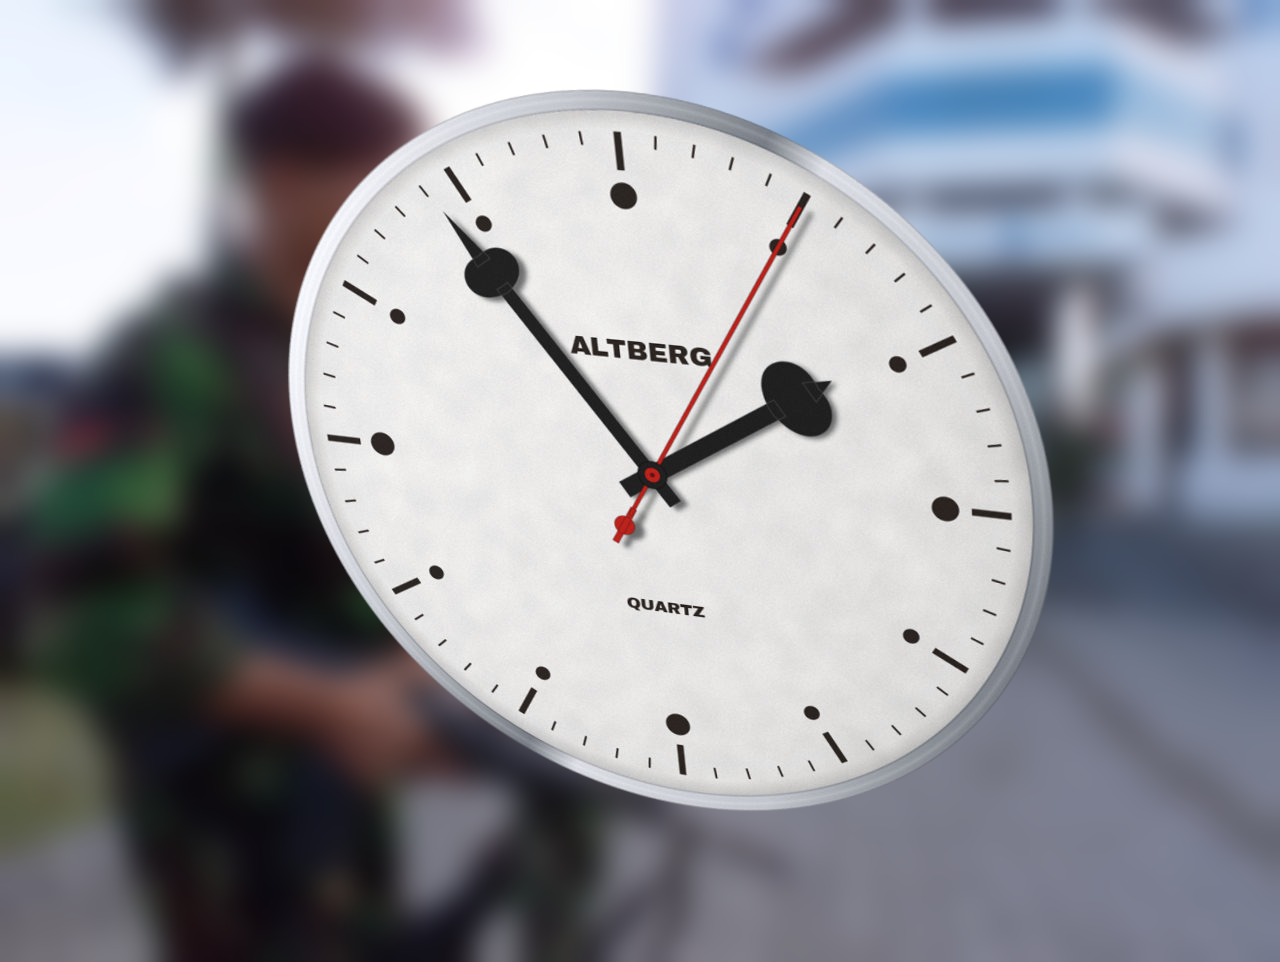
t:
1:54:05
